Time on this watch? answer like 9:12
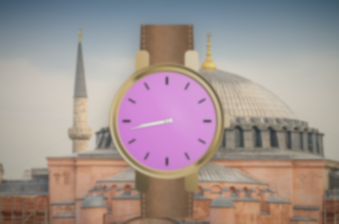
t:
8:43
